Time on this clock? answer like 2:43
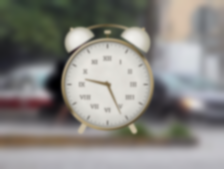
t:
9:26
